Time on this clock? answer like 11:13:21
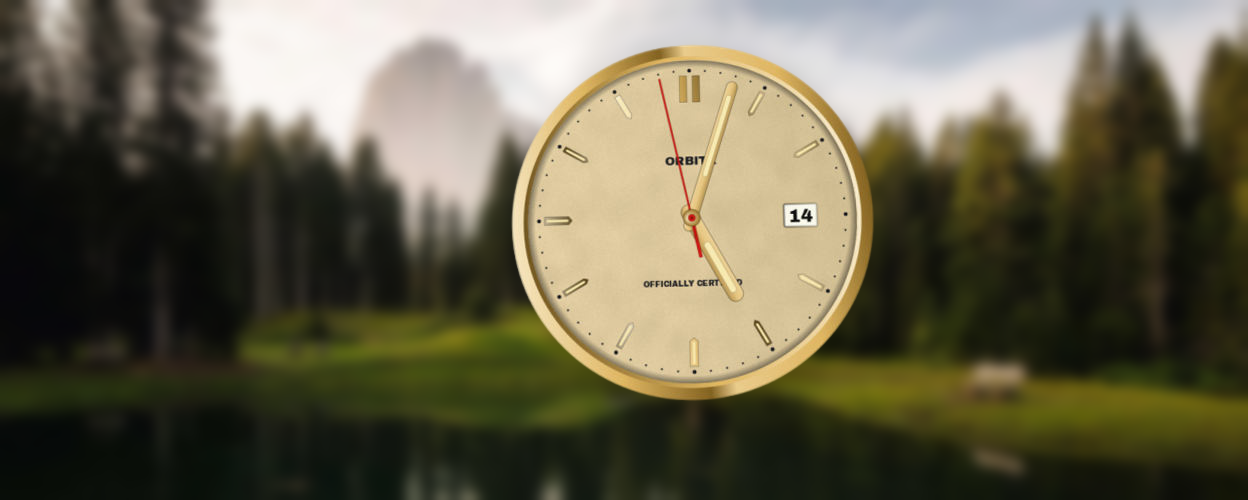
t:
5:02:58
